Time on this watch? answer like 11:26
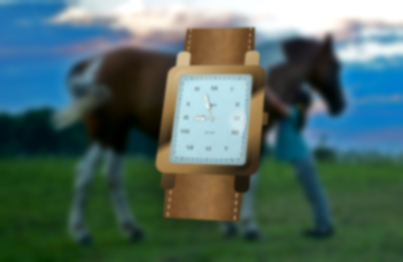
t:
8:57
